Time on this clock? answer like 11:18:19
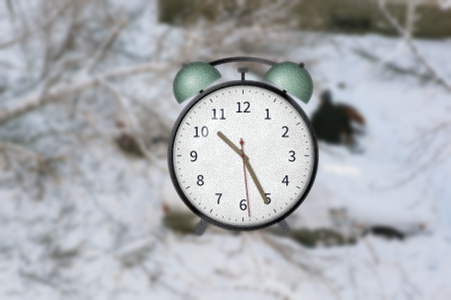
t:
10:25:29
